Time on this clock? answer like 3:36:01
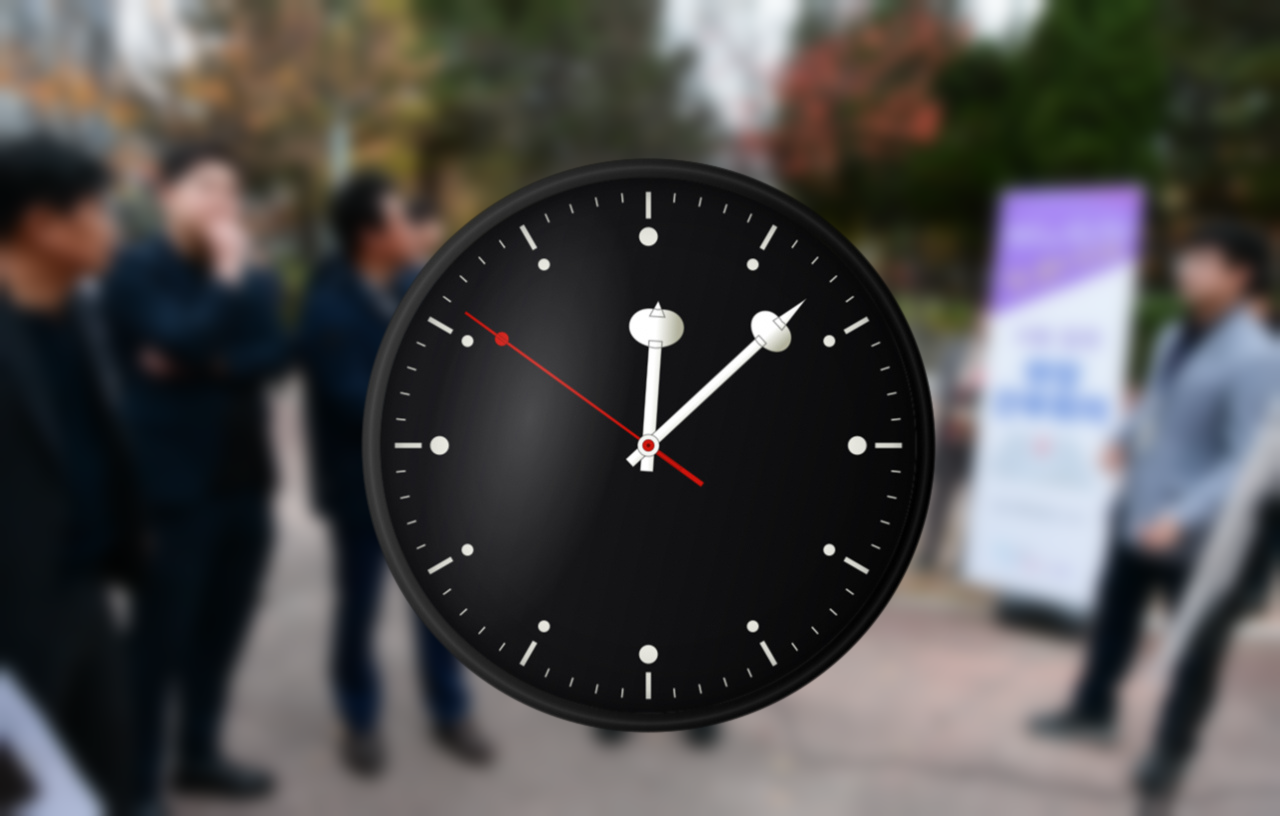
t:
12:07:51
